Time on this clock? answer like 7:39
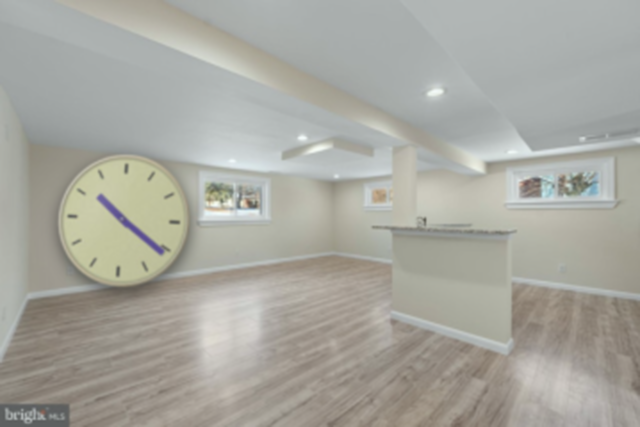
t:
10:21
